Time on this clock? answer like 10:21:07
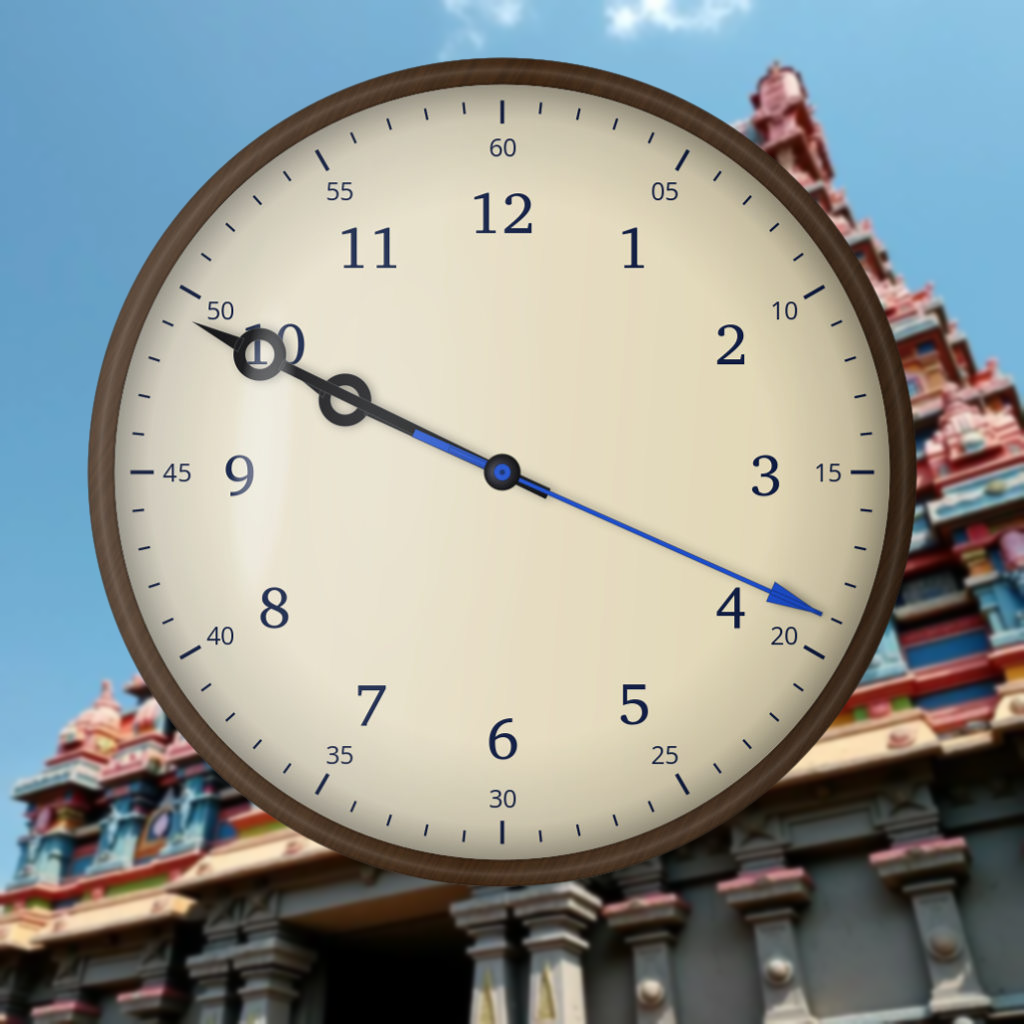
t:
9:49:19
